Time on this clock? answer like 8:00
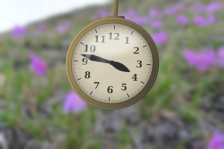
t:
3:47
